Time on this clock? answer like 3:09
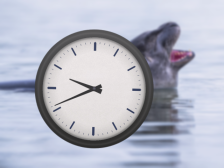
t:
9:41
